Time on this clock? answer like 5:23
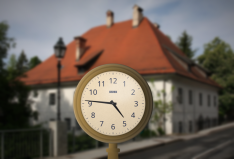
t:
4:46
